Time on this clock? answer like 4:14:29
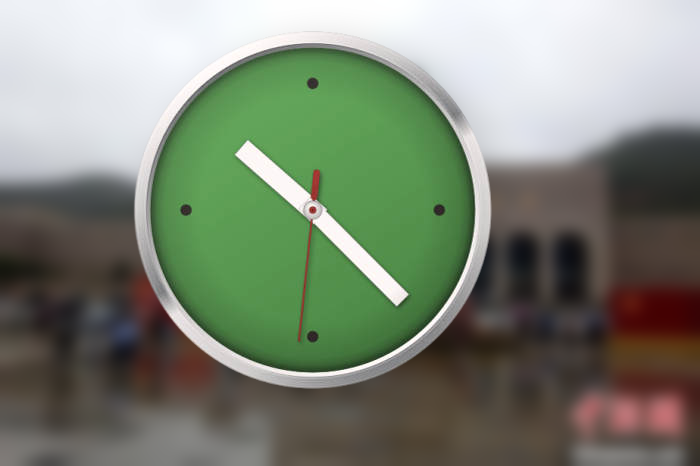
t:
10:22:31
